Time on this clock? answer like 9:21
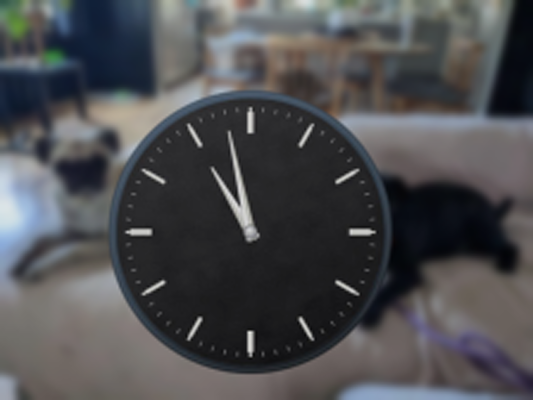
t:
10:58
